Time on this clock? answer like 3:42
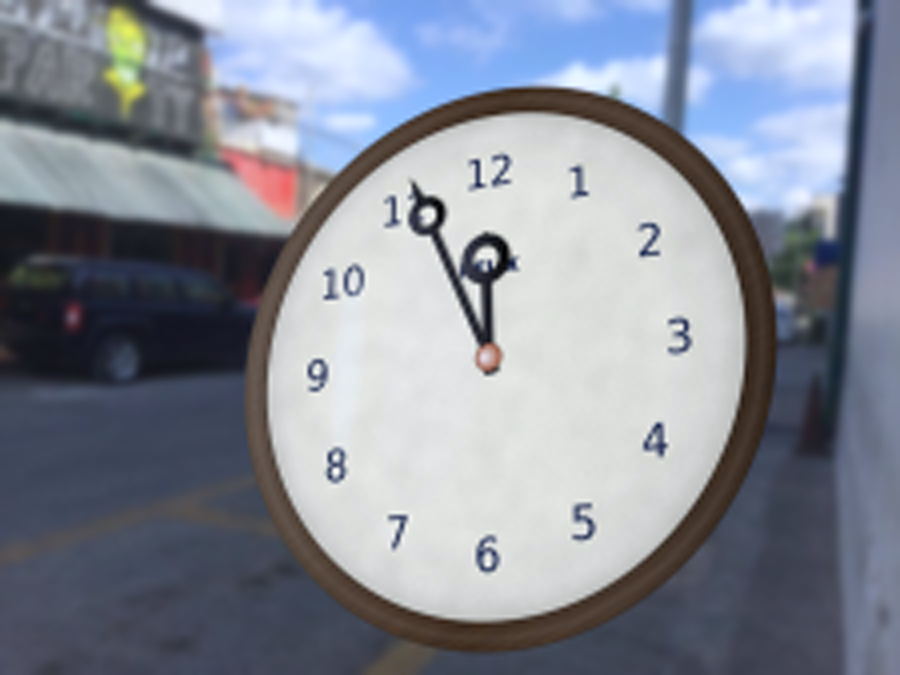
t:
11:56
